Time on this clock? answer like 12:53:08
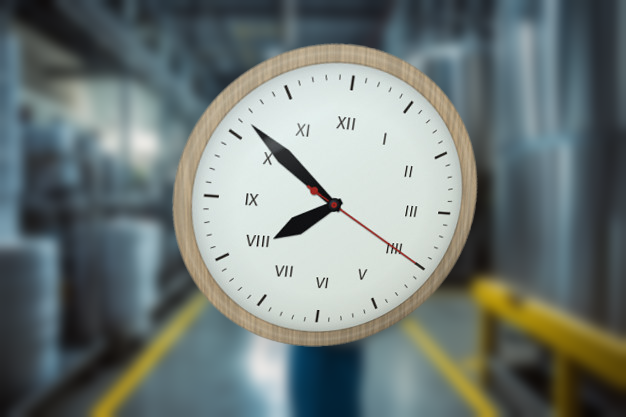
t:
7:51:20
